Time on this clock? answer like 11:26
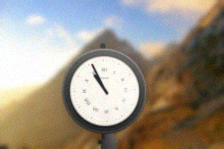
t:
10:56
